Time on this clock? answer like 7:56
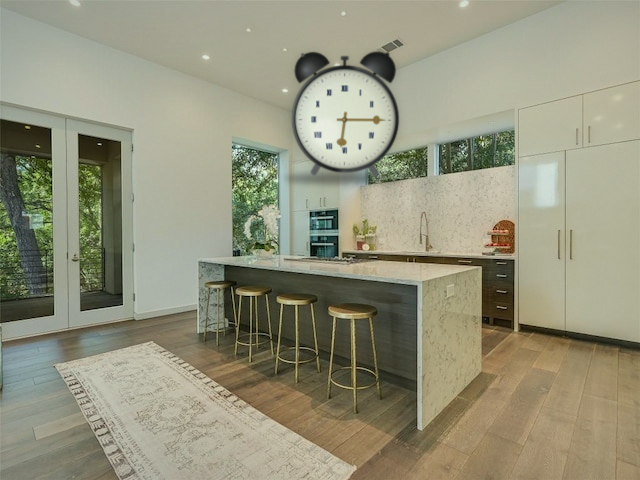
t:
6:15
